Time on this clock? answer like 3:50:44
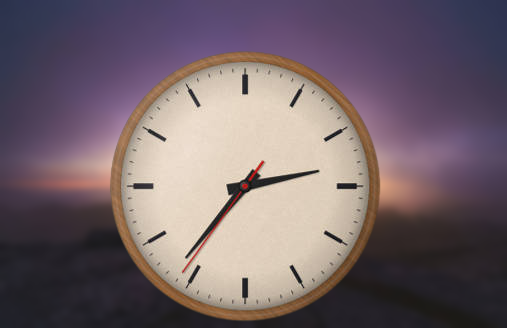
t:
2:36:36
